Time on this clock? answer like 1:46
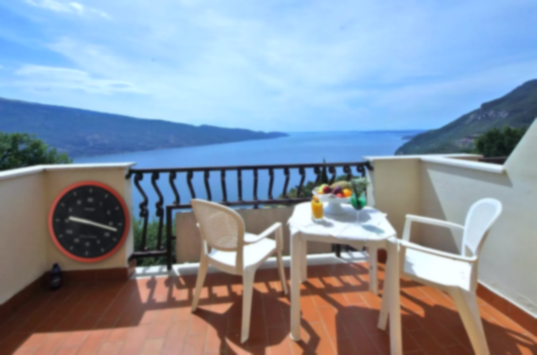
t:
9:17
